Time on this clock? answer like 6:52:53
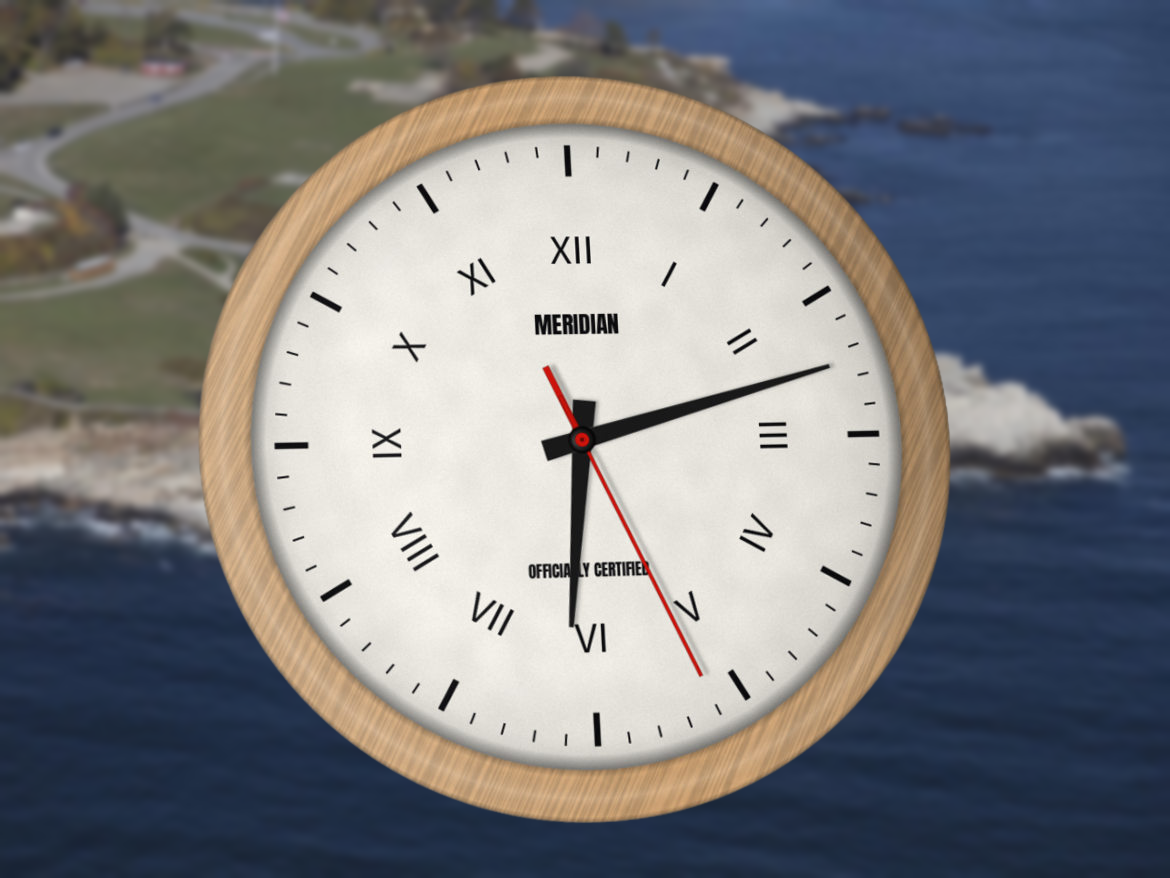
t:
6:12:26
